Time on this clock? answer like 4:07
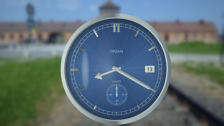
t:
8:20
